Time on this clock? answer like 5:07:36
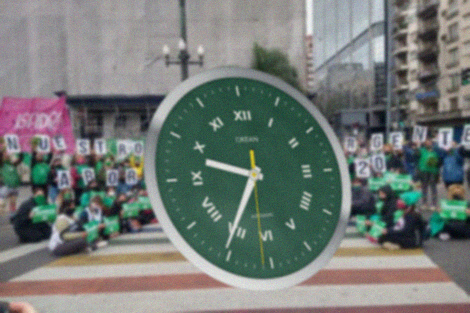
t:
9:35:31
